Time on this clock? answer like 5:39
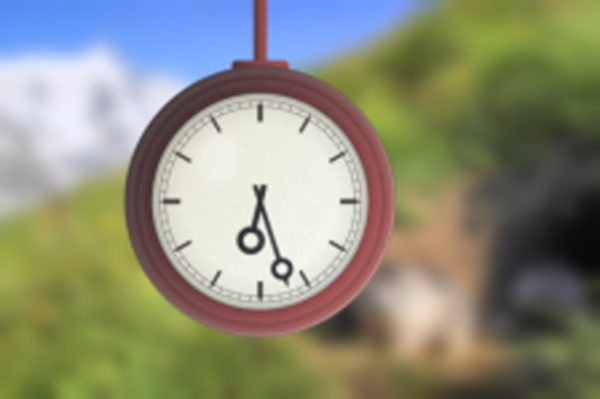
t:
6:27
